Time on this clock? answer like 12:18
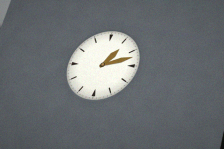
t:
1:12
